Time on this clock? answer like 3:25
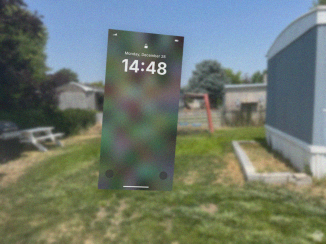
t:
14:48
